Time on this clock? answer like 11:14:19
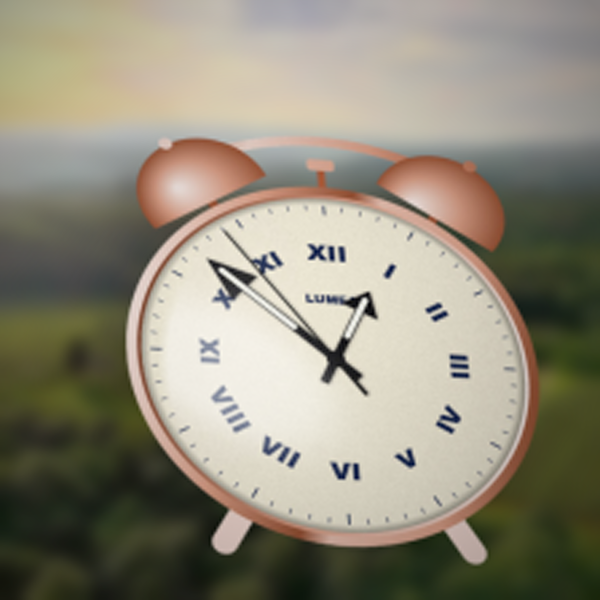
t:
12:51:54
